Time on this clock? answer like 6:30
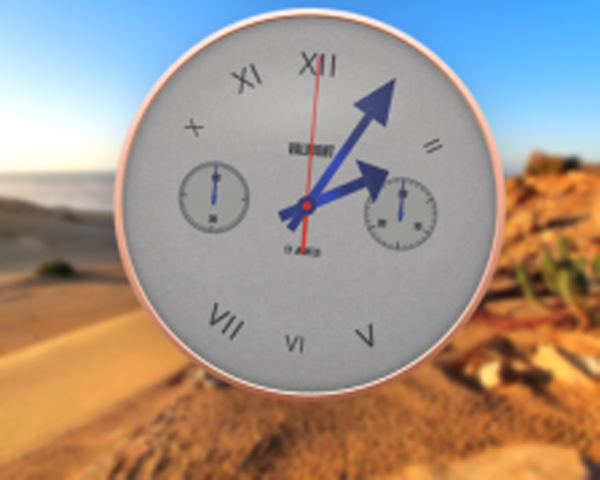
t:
2:05
